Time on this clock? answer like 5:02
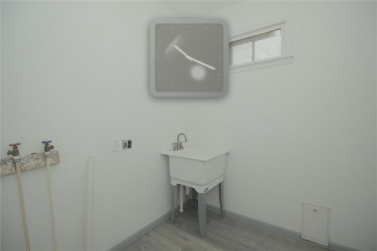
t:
10:19
